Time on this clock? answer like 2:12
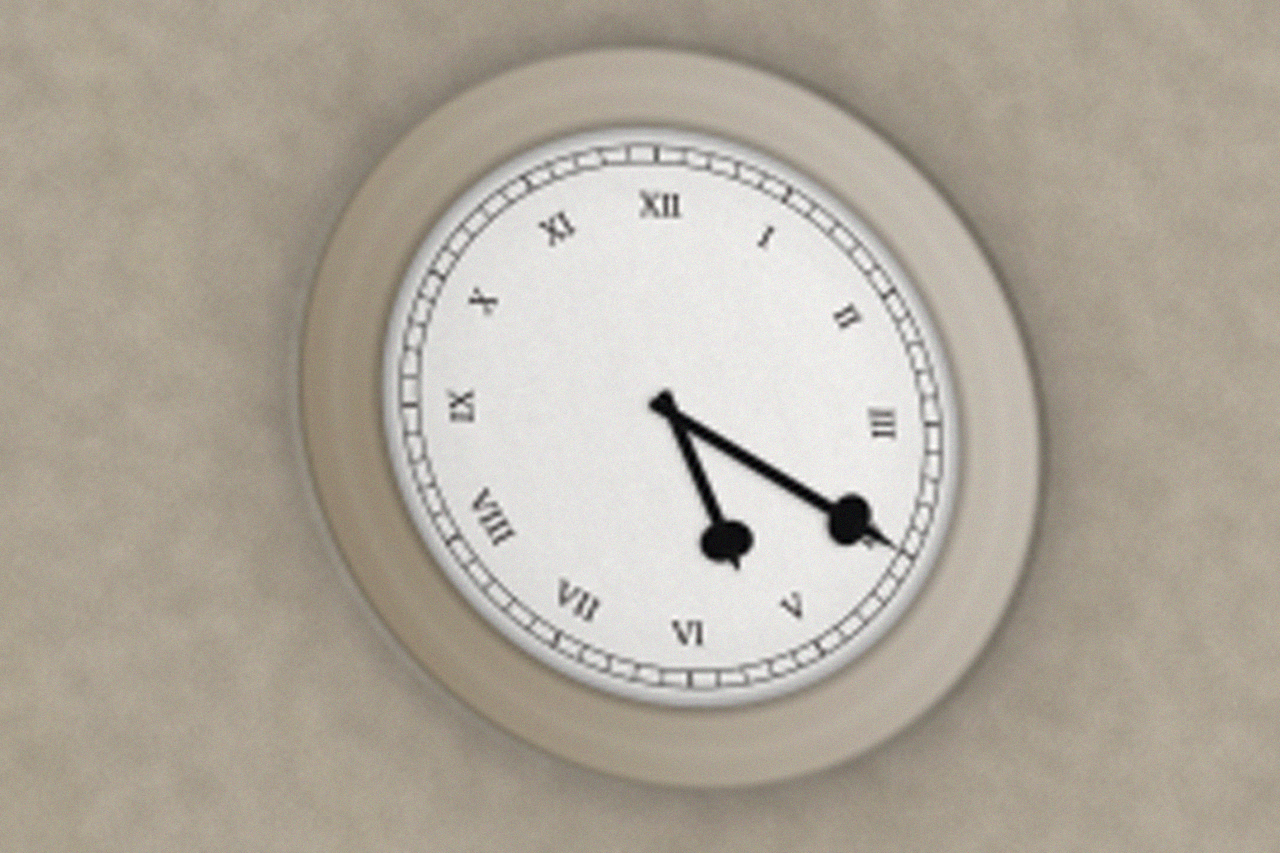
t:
5:20
